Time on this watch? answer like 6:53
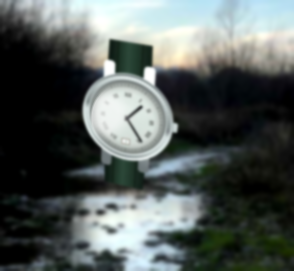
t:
1:24
